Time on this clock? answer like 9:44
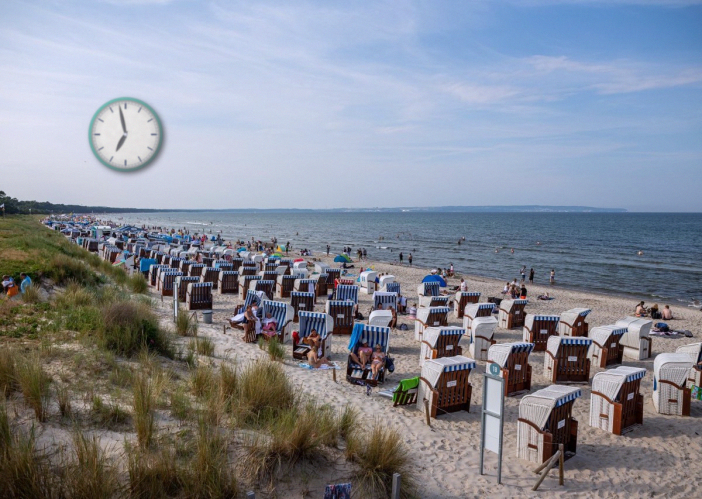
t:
6:58
